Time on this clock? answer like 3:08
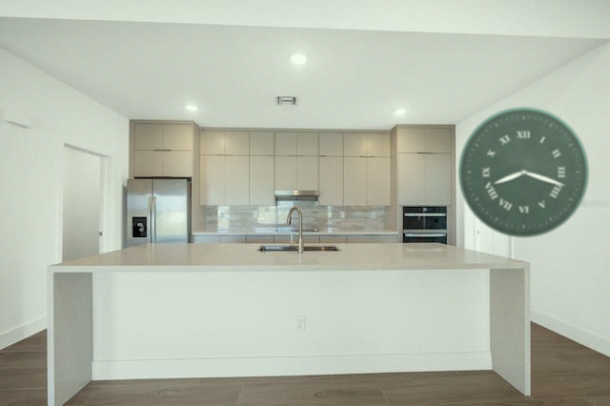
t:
8:18
